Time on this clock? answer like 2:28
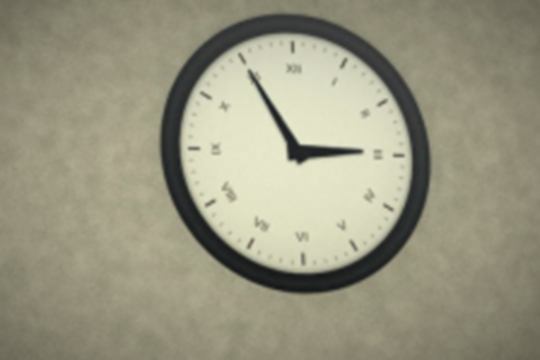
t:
2:55
